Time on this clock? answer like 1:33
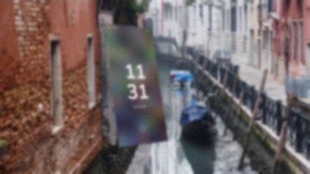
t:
11:31
